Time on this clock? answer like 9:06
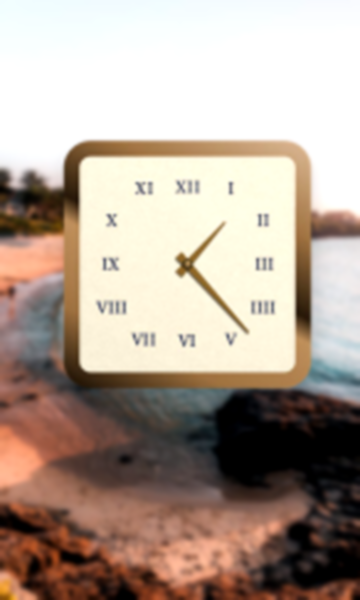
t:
1:23
